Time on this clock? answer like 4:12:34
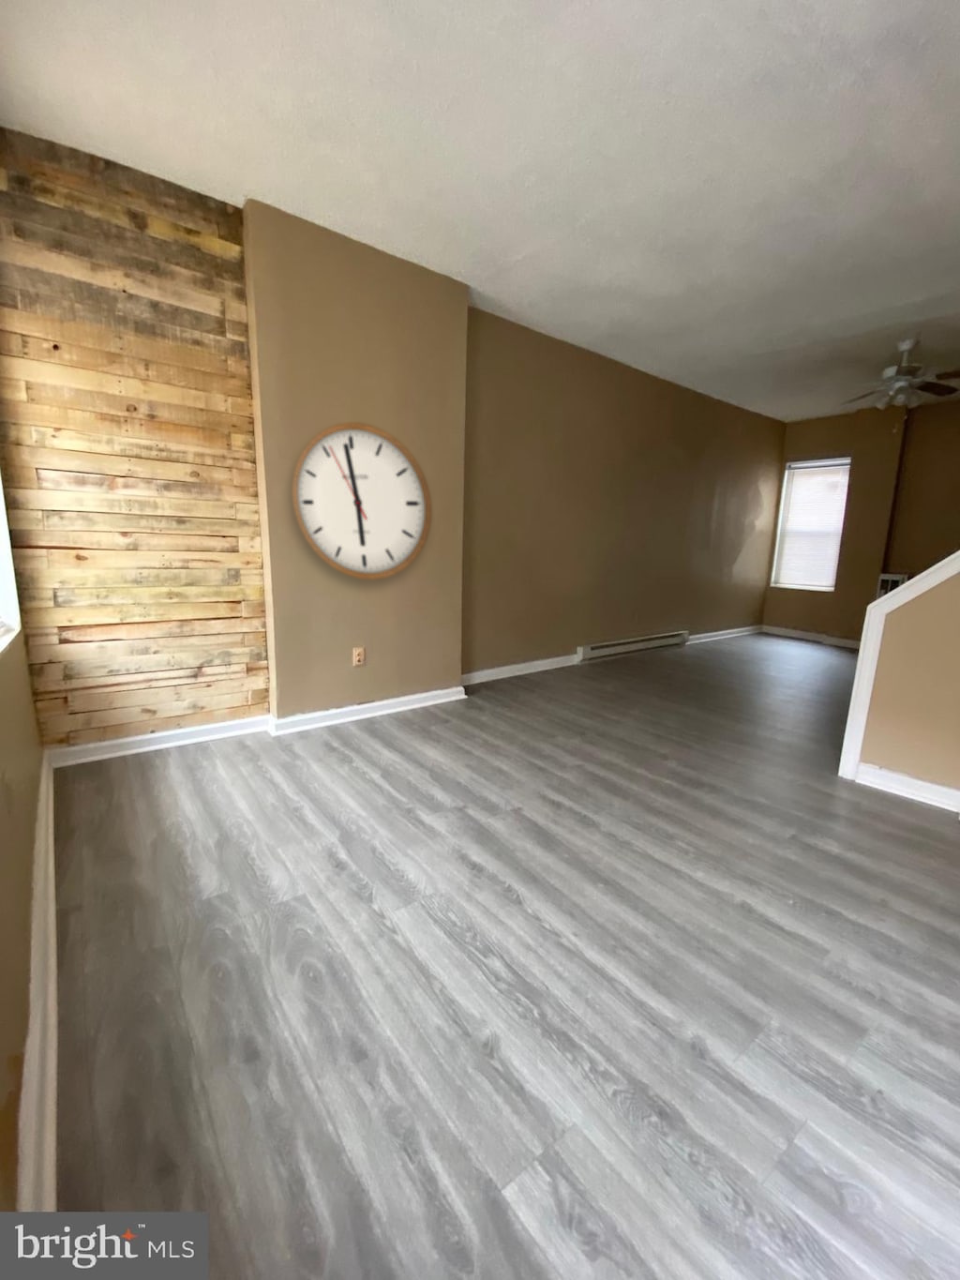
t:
5:58:56
